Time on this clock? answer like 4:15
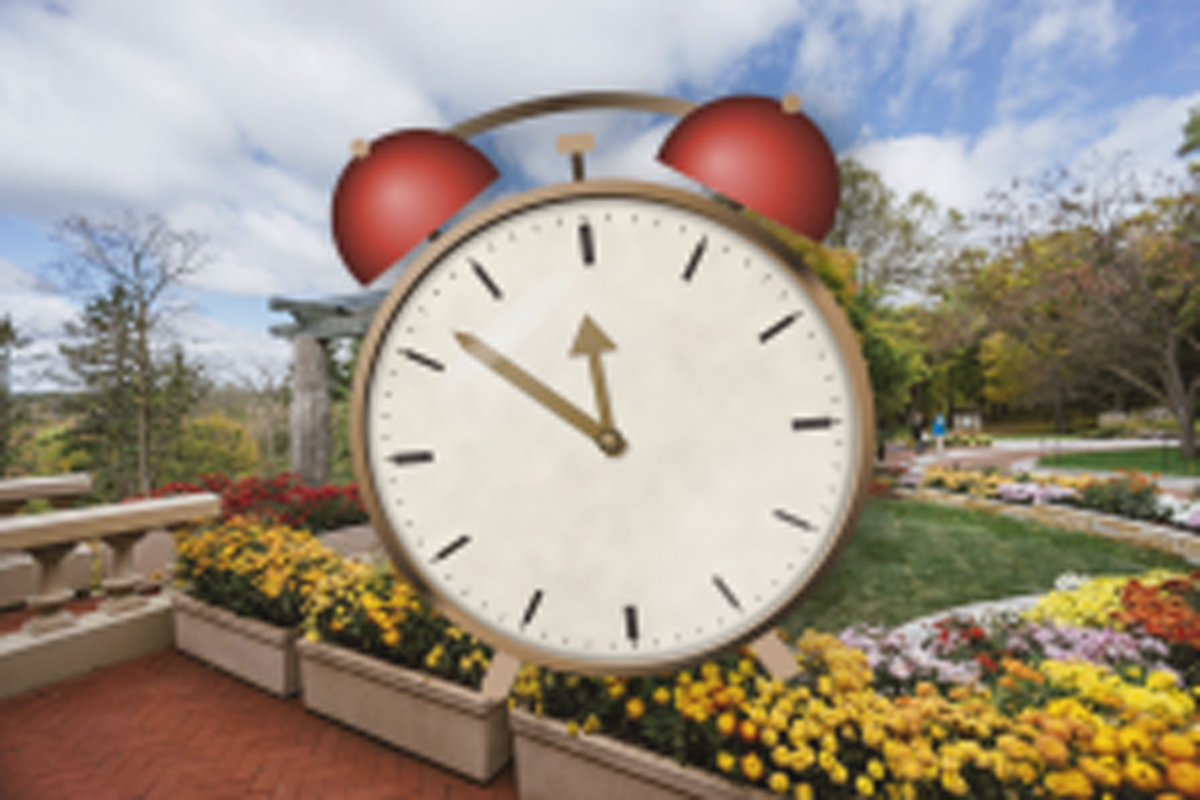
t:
11:52
